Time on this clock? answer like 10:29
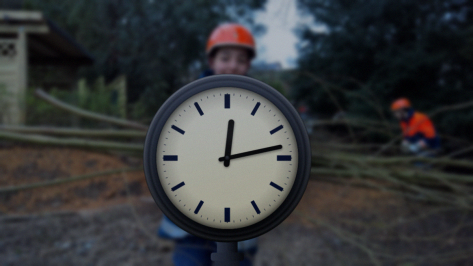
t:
12:13
